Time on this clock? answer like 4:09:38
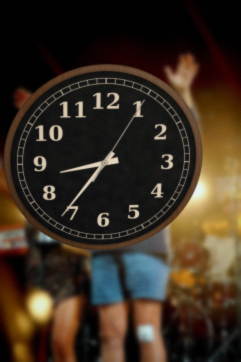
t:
8:36:05
